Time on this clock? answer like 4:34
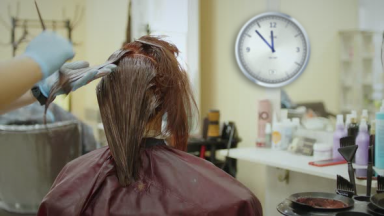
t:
11:53
